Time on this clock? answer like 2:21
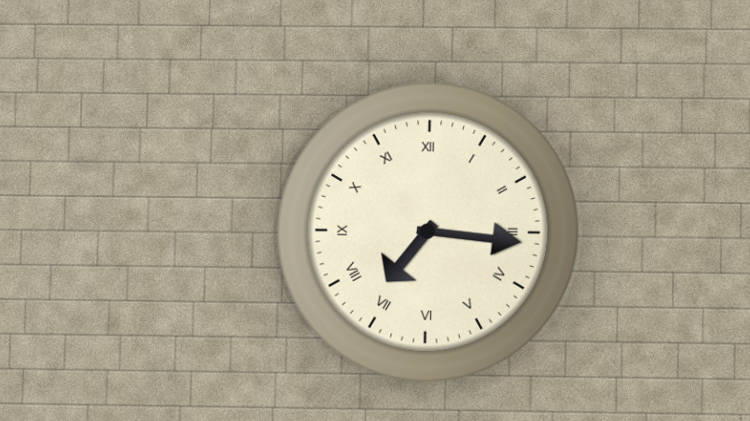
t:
7:16
